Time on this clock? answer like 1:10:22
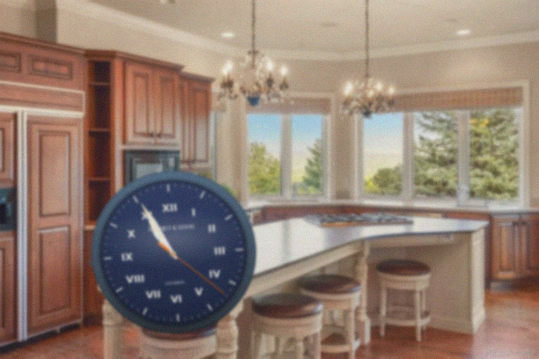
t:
10:55:22
